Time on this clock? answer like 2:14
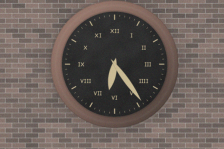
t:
6:24
